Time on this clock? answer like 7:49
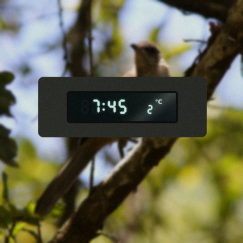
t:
7:45
